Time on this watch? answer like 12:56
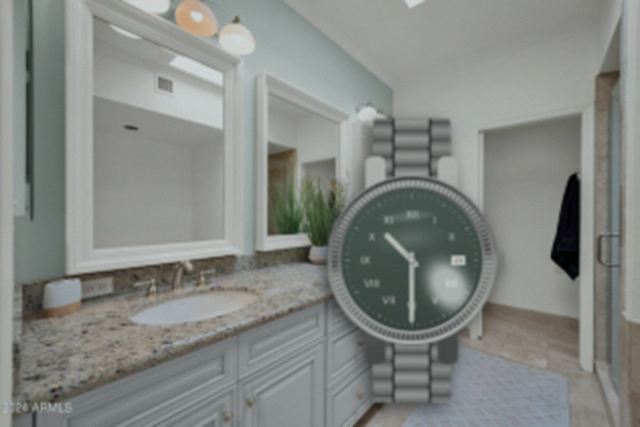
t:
10:30
